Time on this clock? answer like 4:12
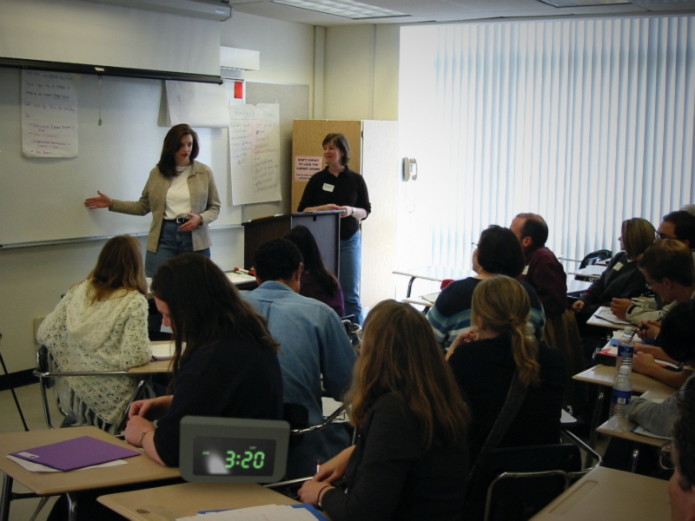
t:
3:20
